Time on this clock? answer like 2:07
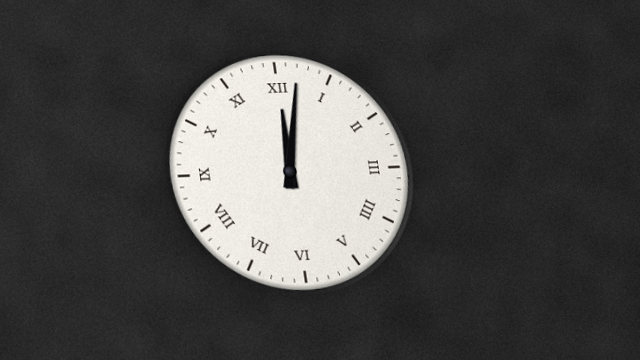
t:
12:02
